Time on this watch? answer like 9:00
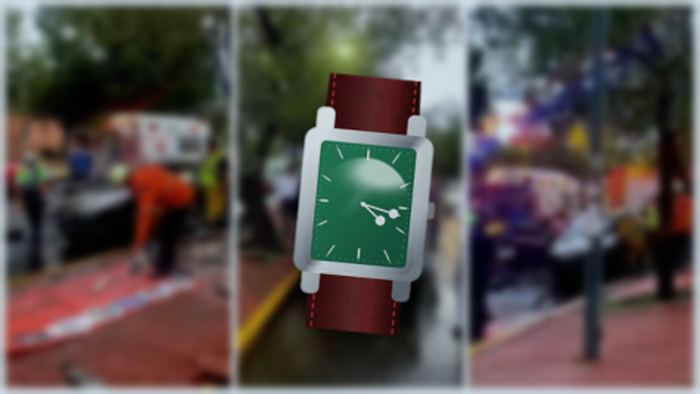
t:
4:17
